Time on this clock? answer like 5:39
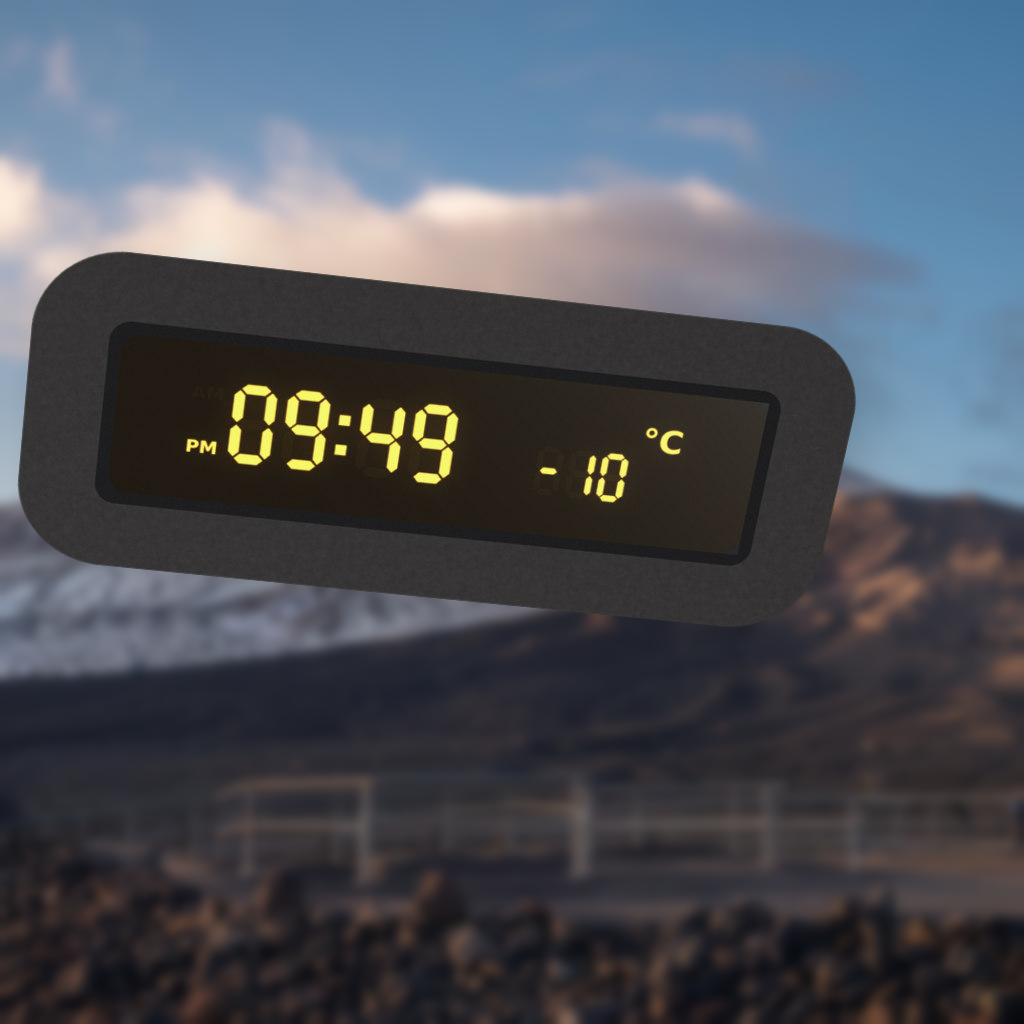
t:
9:49
